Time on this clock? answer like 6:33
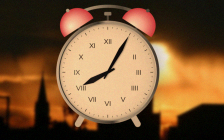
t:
8:05
